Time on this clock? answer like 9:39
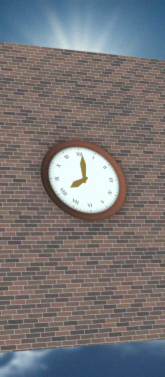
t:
8:01
